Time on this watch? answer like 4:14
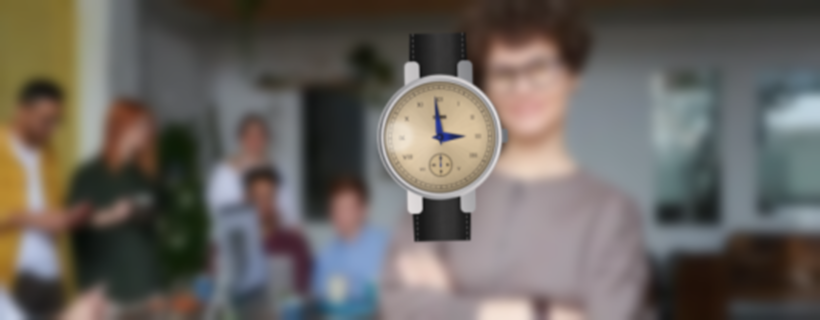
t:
2:59
